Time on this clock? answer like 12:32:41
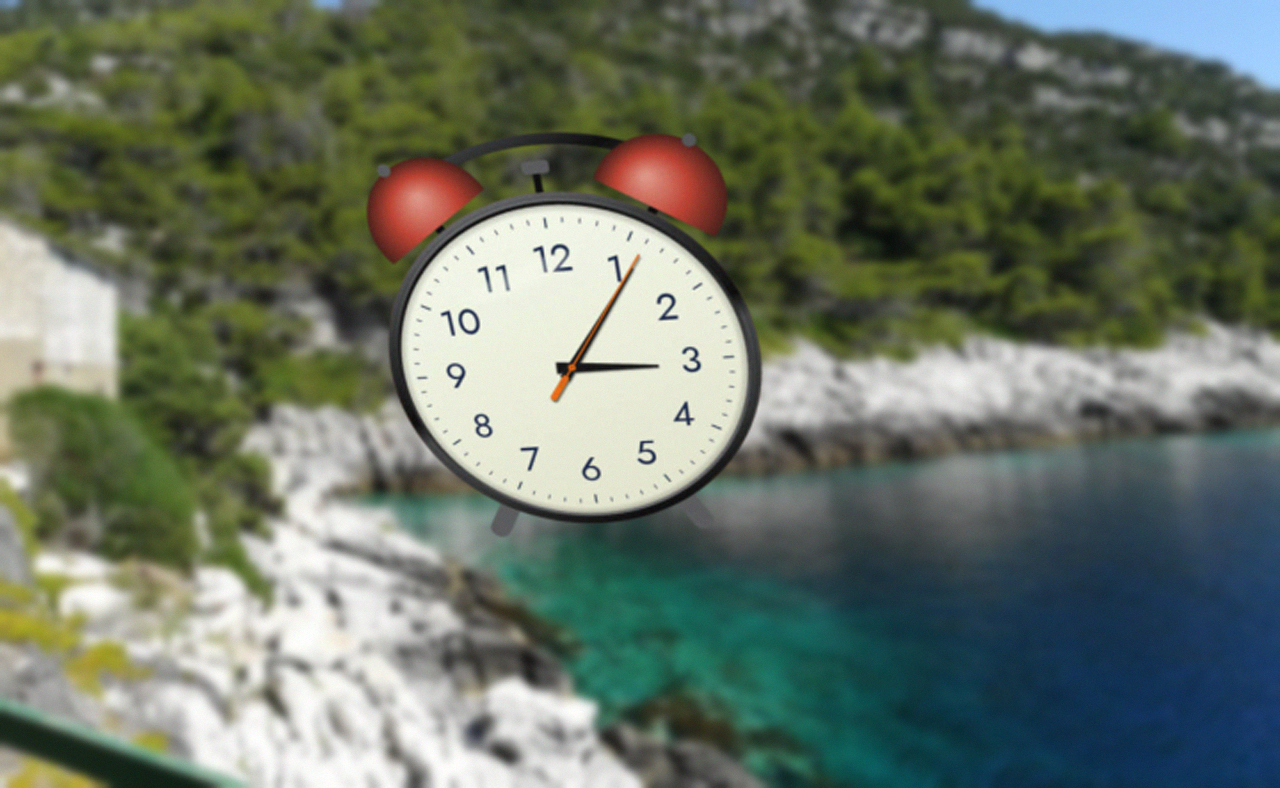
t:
3:06:06
